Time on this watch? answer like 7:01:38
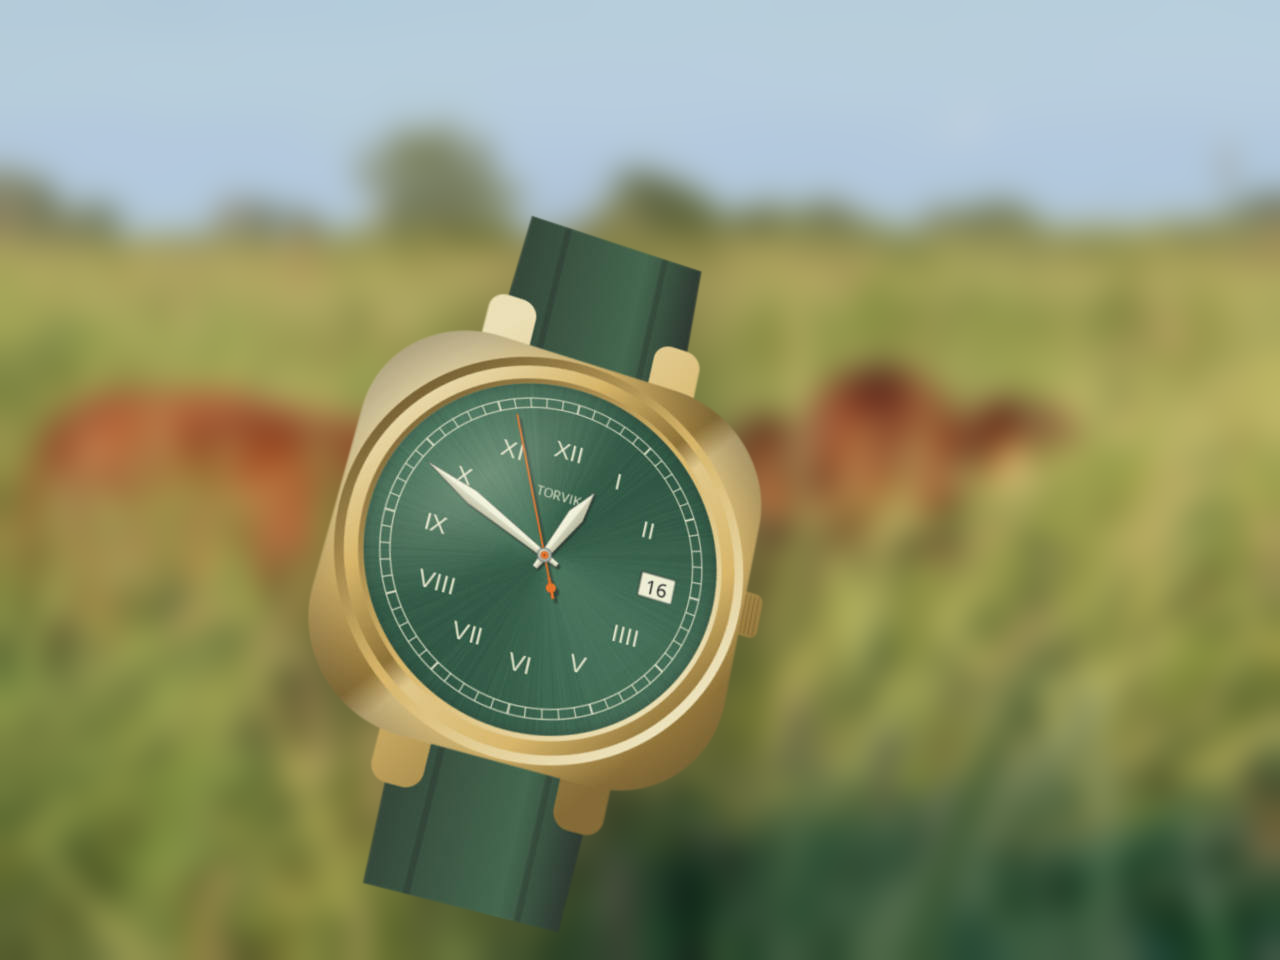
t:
12:48:56
